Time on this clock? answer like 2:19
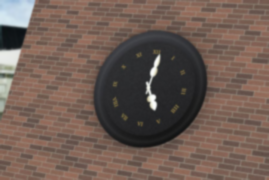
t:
5:01
